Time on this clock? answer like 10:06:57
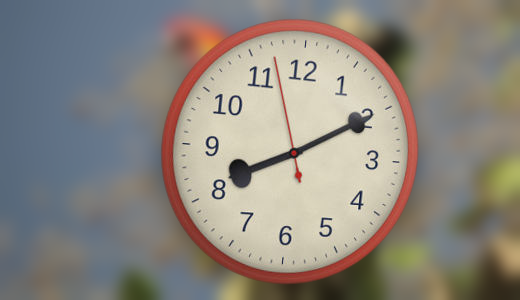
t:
8:09:57
